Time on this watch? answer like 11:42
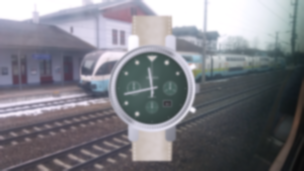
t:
11:43
